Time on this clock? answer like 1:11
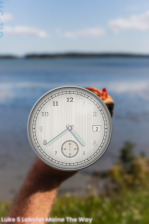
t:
4:39
